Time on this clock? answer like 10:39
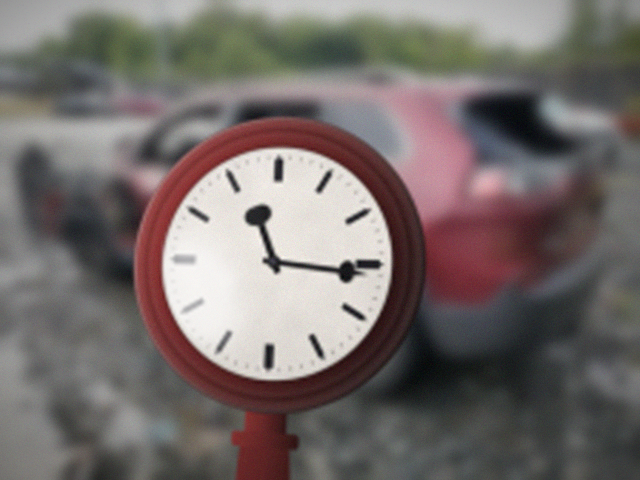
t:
11:16
